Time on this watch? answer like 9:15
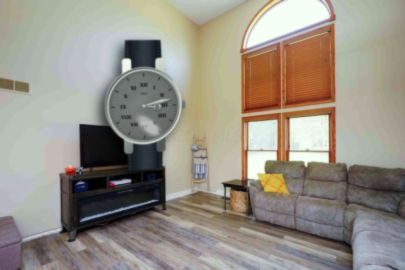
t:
3:13
